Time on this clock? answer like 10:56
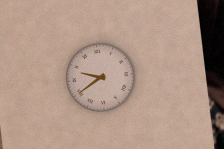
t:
9:40
